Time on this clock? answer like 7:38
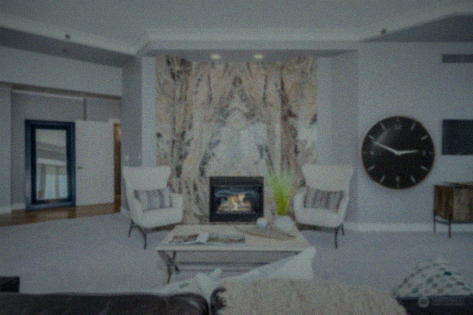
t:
2:49
